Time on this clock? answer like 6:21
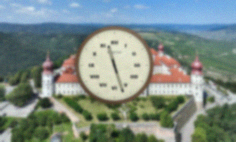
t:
11:27
